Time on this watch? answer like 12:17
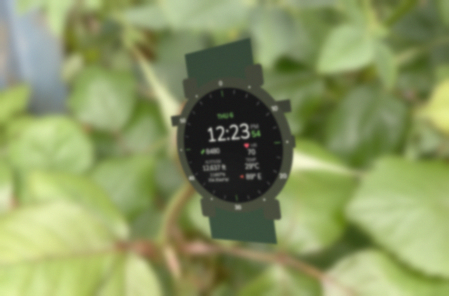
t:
12:23
